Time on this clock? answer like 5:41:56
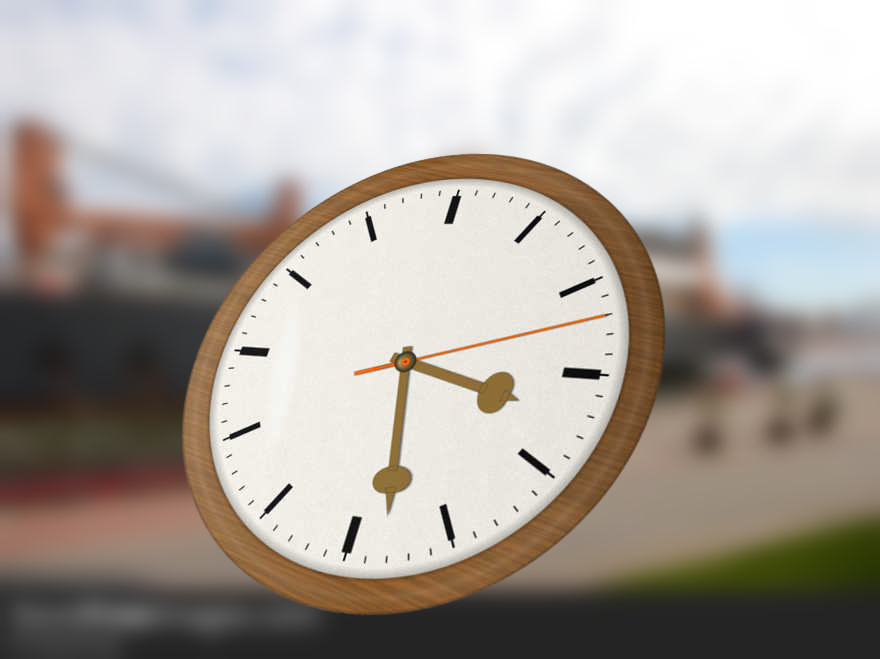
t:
3:28:12
